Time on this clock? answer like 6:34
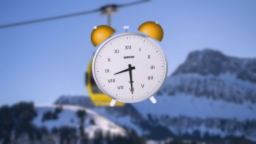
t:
8:30
